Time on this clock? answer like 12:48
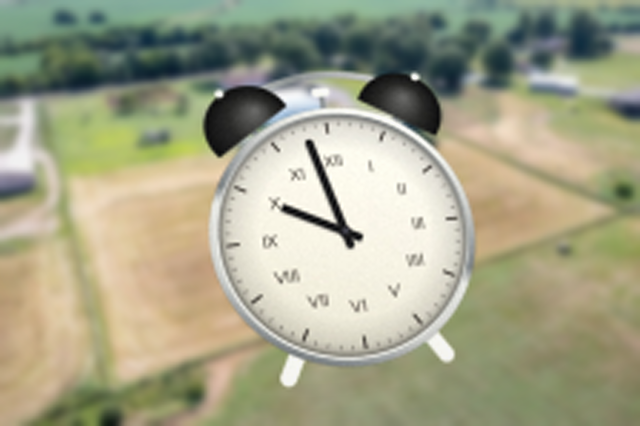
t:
9:58
